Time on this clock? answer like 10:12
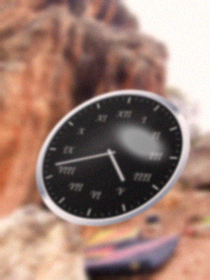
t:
4:42
